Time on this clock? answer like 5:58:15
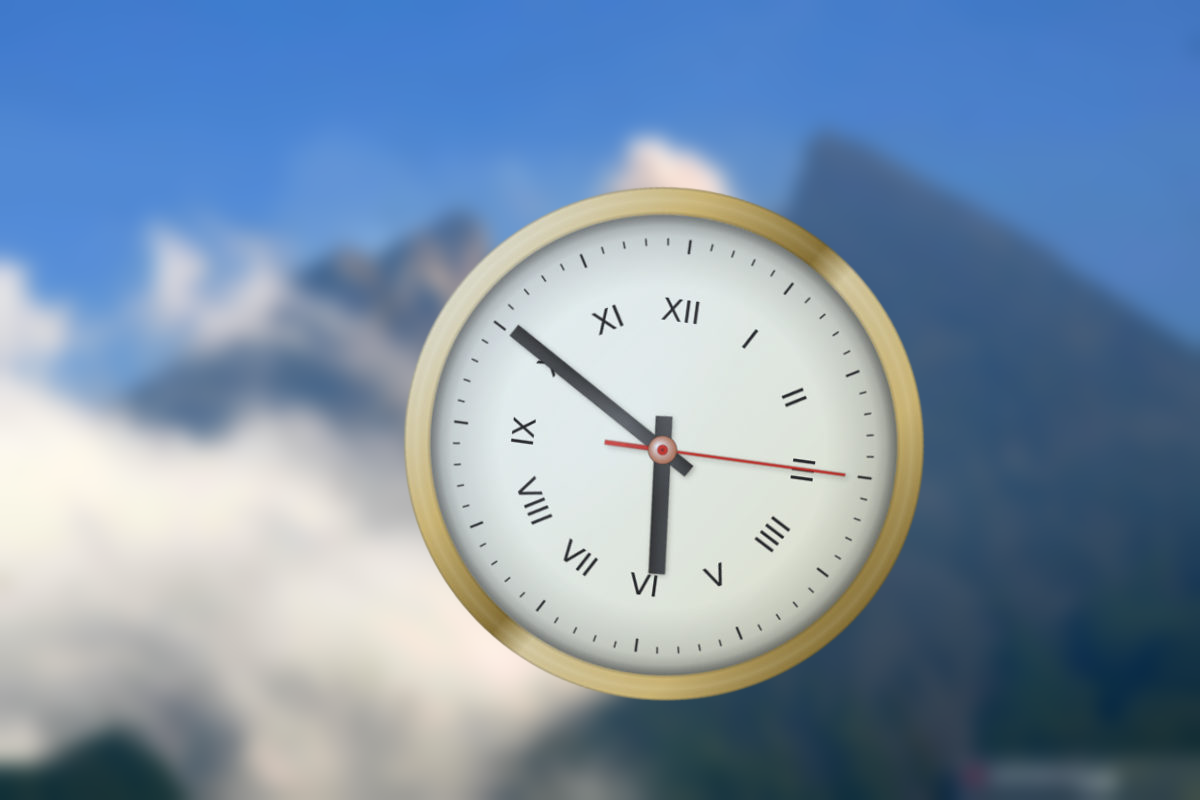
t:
5:50:15
